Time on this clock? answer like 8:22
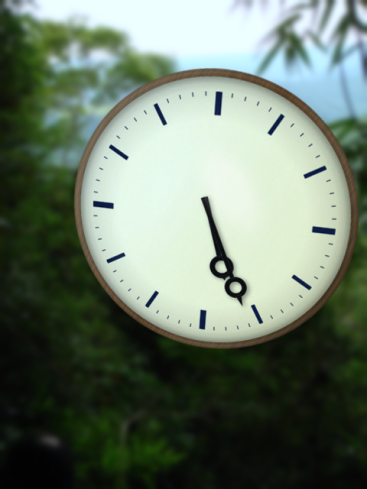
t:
5:26
